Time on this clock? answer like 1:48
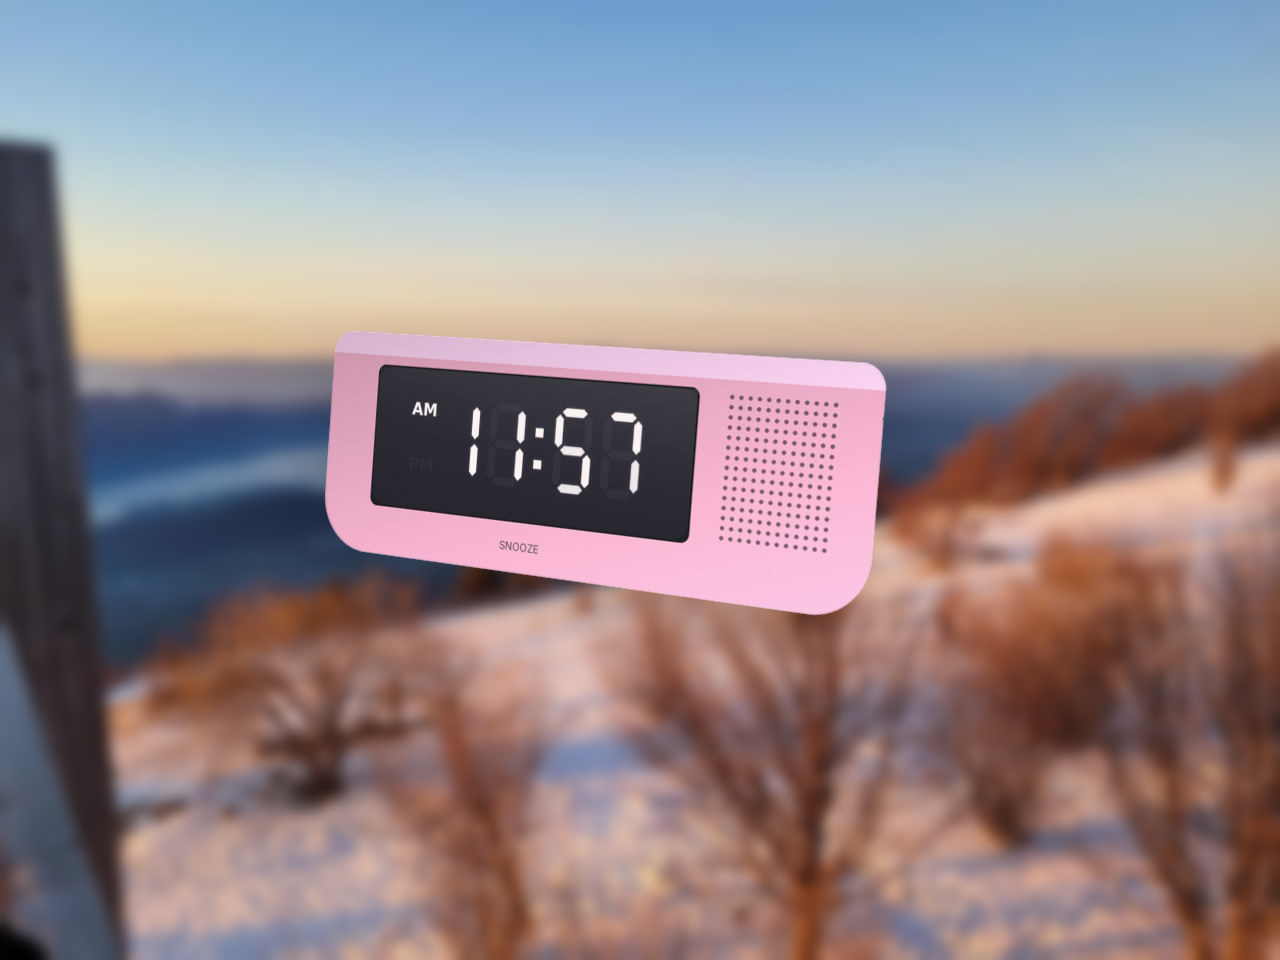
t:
11:57
